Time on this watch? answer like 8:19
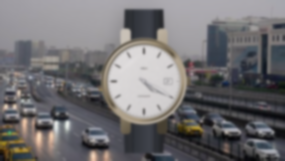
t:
4:20
